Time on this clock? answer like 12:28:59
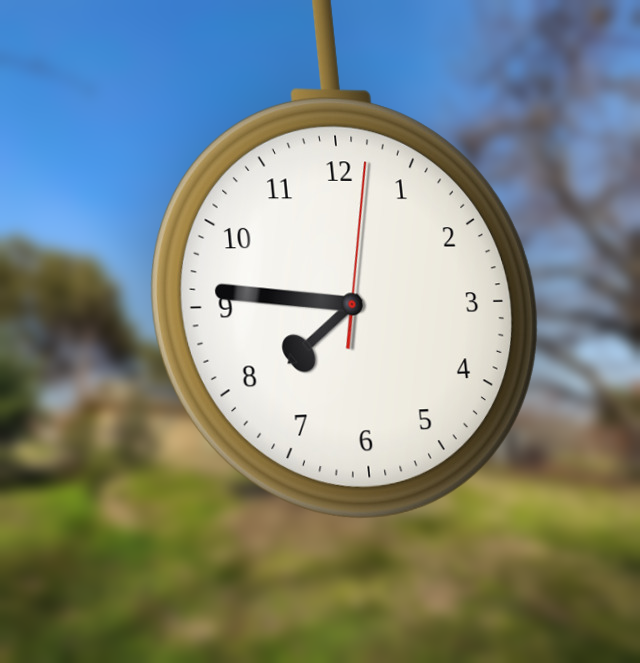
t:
7:46:02
